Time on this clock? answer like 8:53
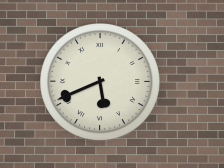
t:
5:41
